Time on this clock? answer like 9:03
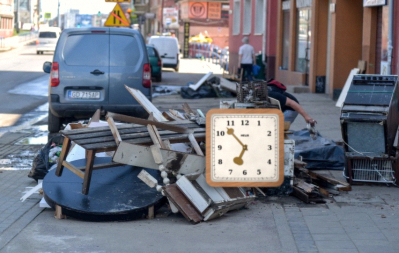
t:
6:53
